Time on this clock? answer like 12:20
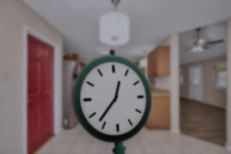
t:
12:37
